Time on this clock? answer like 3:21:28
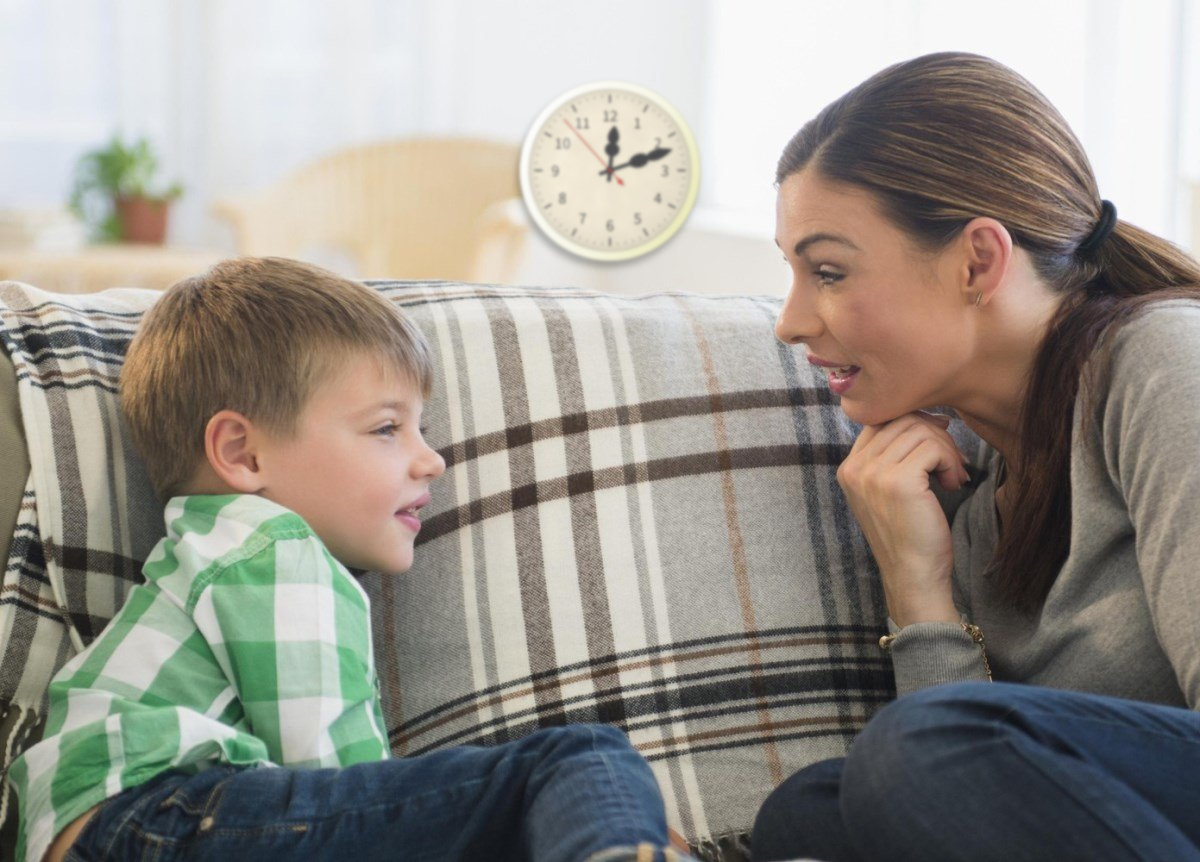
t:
12:11:53
